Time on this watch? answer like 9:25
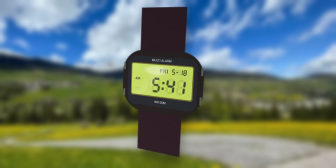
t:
5:41
